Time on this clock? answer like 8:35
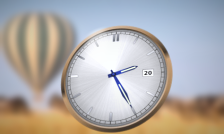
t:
2:25
